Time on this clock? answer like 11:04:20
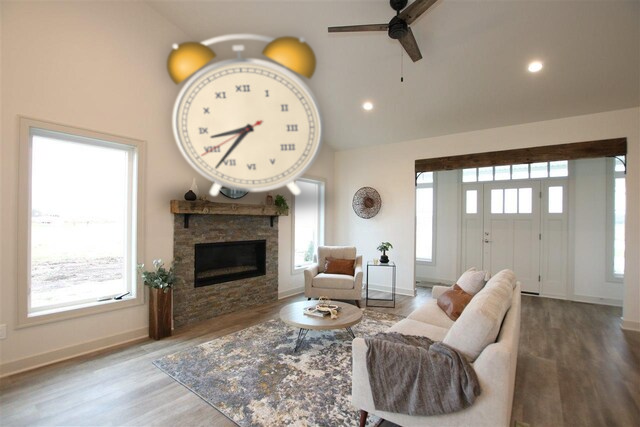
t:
8:36:40
